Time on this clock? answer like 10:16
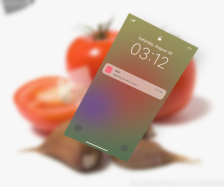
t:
3:12
